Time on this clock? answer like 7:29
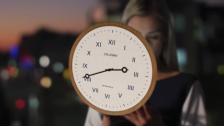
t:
2:41
